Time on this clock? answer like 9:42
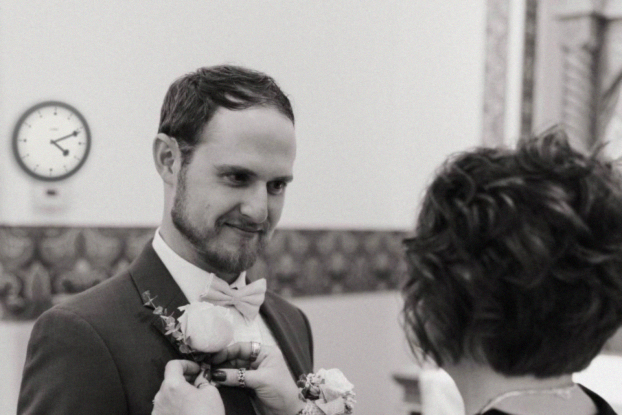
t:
4:11
